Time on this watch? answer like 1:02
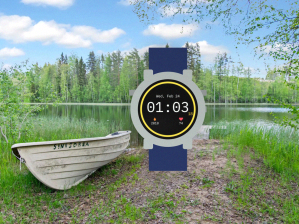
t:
1:03
